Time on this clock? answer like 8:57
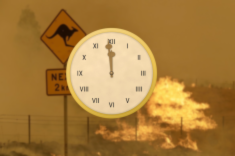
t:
11:59
